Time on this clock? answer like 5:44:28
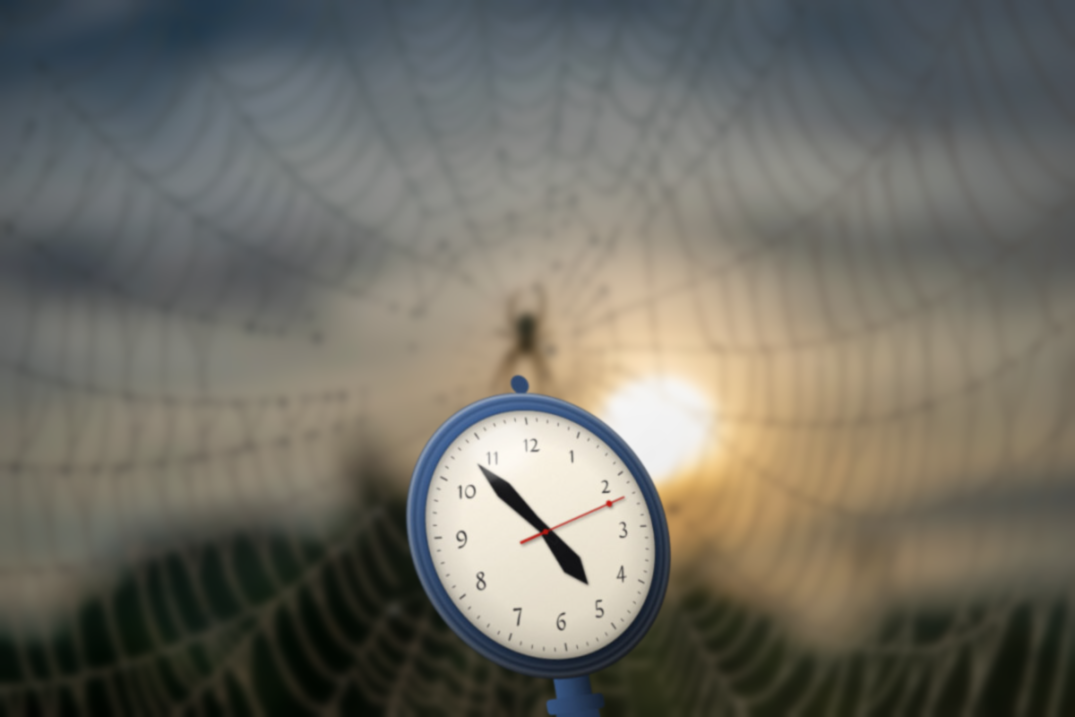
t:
4:53:12
